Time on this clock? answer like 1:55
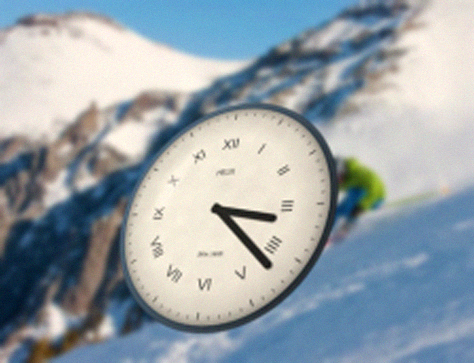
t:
3:22
